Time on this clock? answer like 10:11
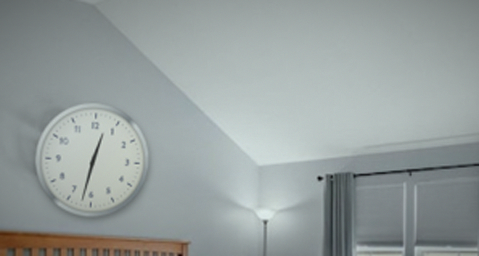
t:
12:32
